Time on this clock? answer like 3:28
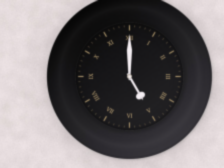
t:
5:00
